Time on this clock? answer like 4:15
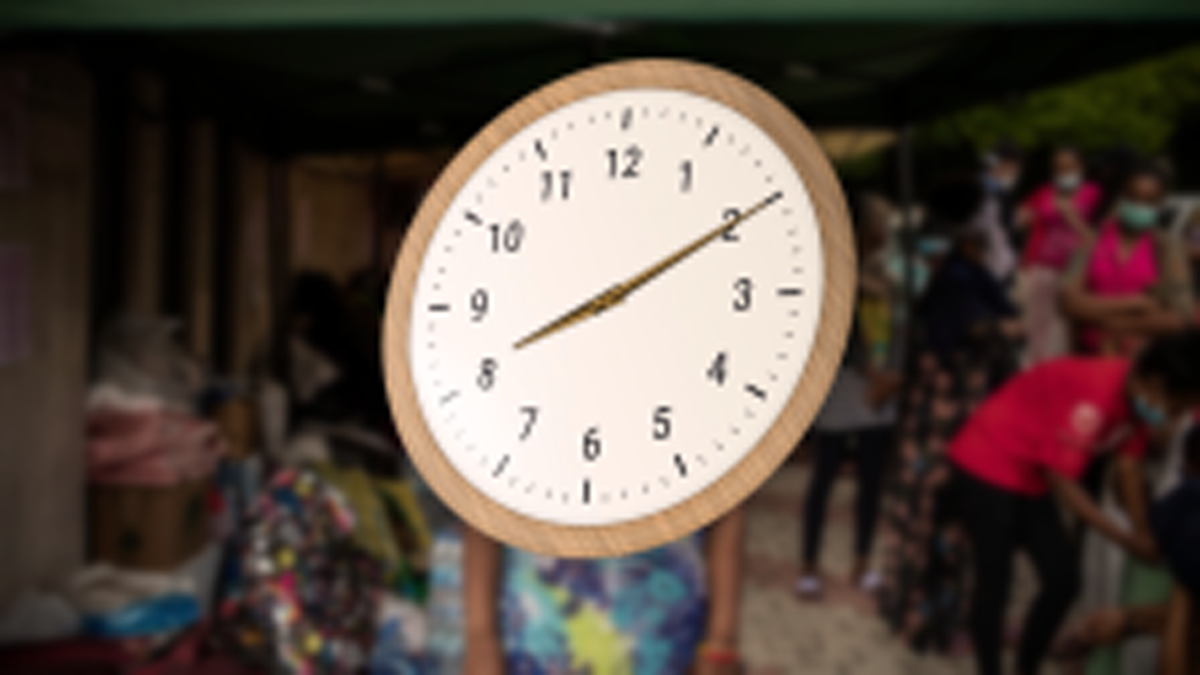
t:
8:10
